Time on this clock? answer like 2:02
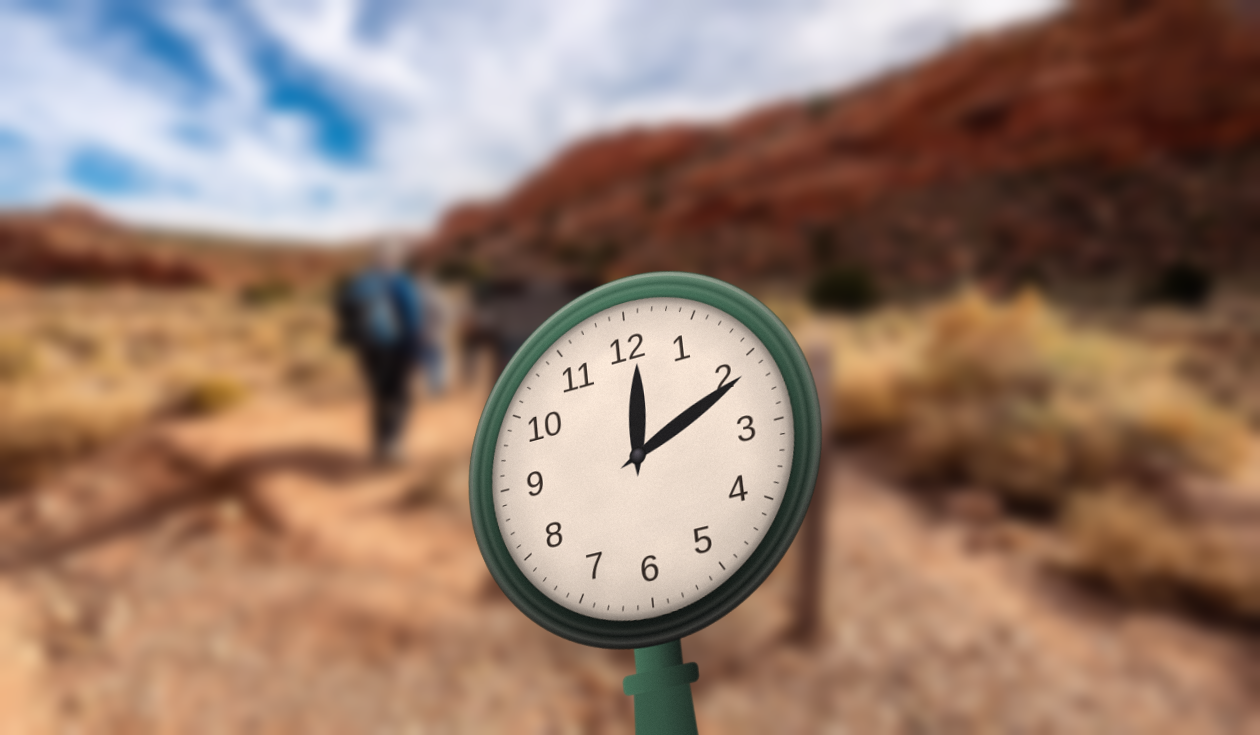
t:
12:11
